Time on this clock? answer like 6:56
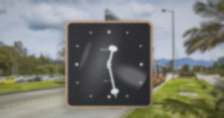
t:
12:28
